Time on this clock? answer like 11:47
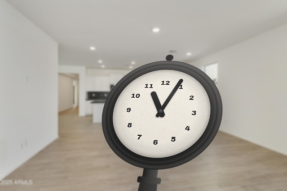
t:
11:04
